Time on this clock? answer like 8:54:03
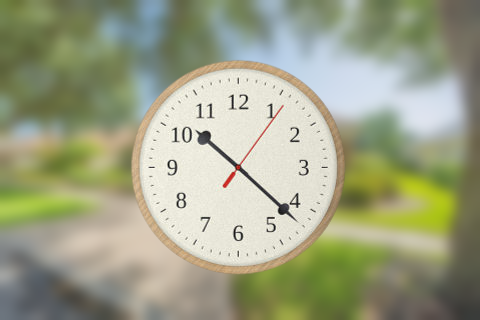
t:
10:22:06
